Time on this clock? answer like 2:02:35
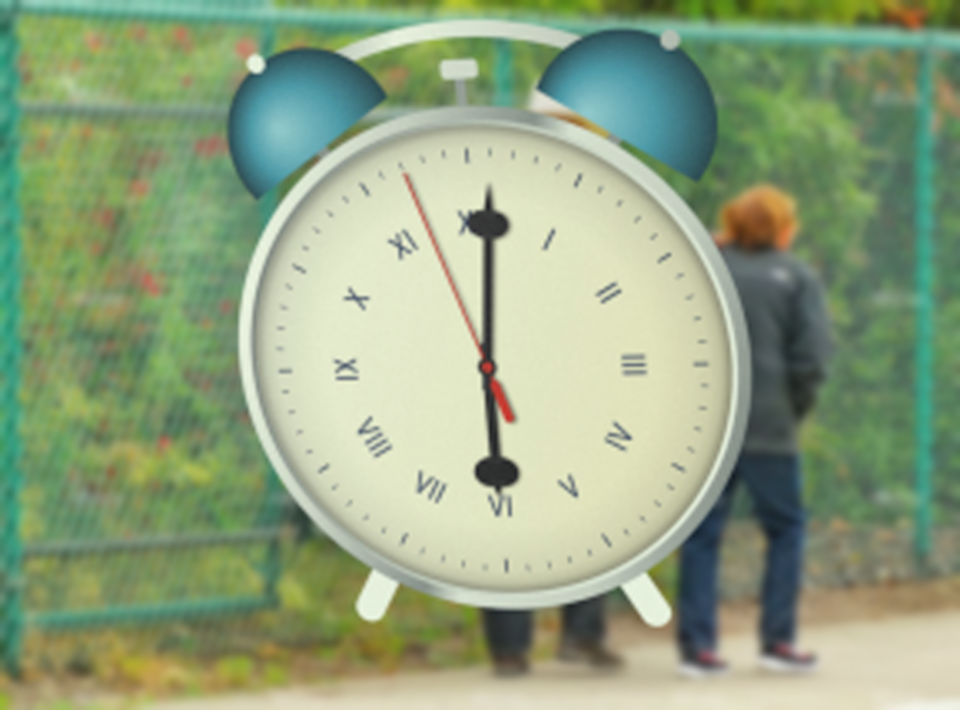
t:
6:00:57
